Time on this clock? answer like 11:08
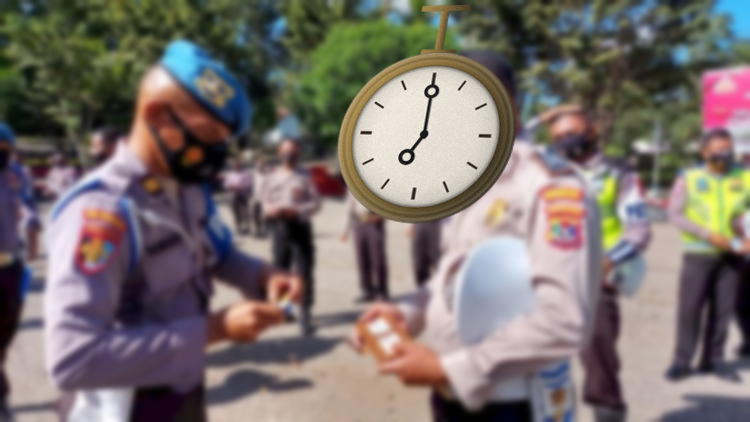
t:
7:00
